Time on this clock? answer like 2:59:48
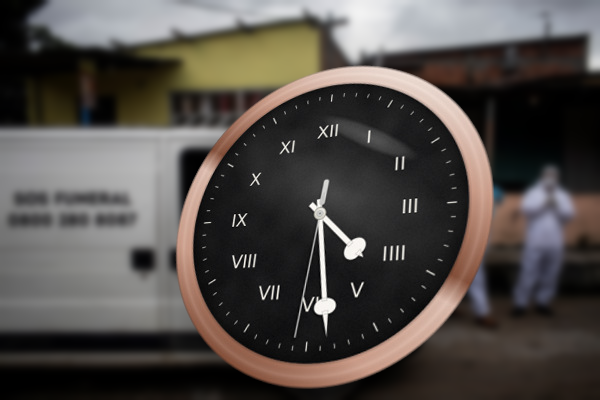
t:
4:28:31
